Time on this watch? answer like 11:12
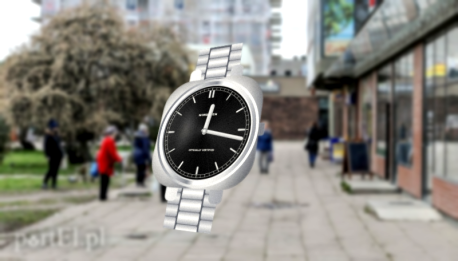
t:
12:17
